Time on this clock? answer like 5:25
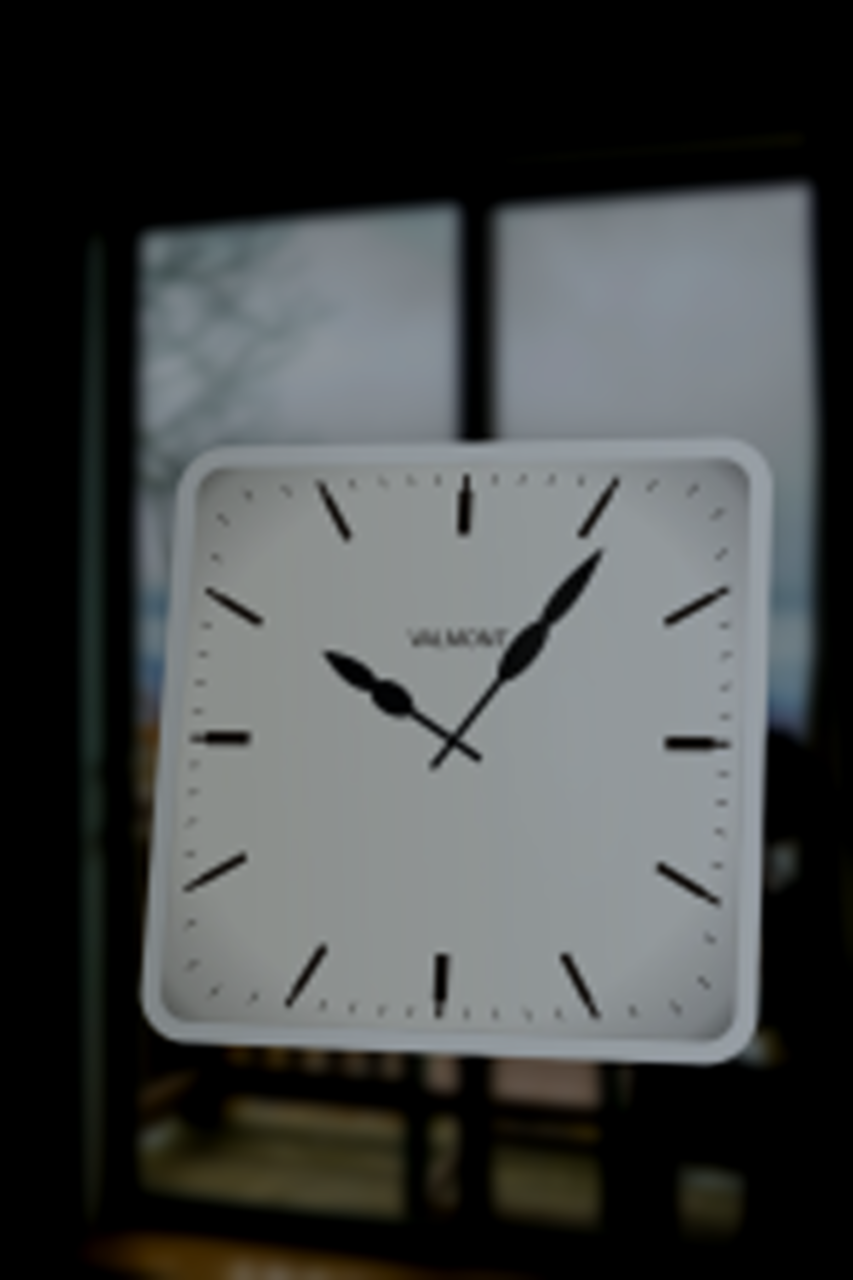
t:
10:06
